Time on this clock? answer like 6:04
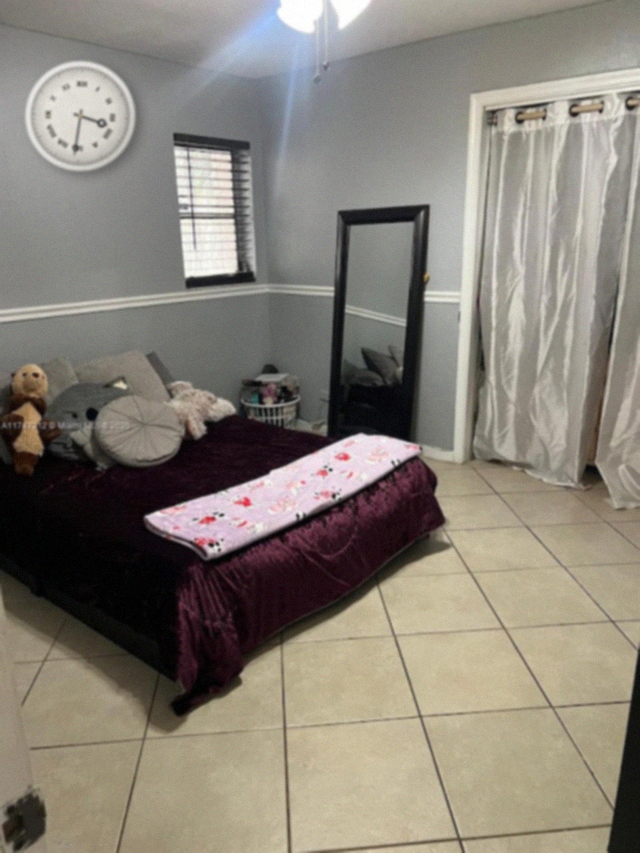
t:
3:31
